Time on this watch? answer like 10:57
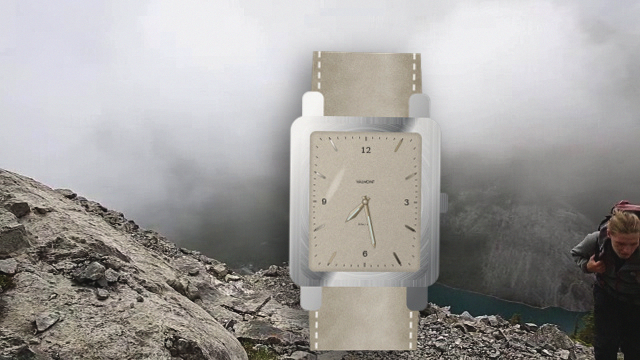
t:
7:28
